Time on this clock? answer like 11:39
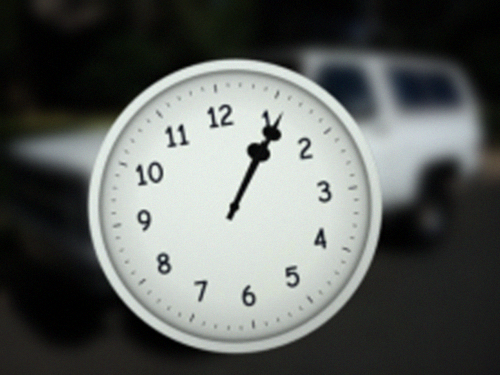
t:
1:06
